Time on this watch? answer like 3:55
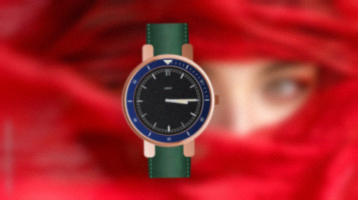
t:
3:15
